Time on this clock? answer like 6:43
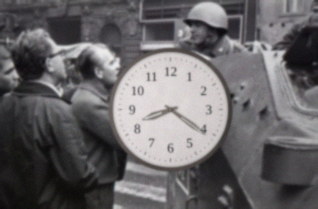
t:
8:21
